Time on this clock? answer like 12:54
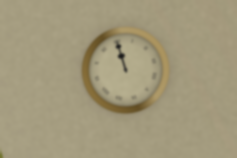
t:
12:00
